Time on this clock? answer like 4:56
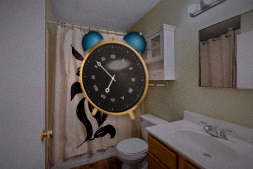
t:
6:52
